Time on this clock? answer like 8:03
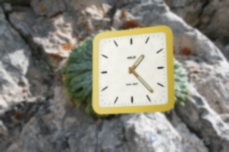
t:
1:23
